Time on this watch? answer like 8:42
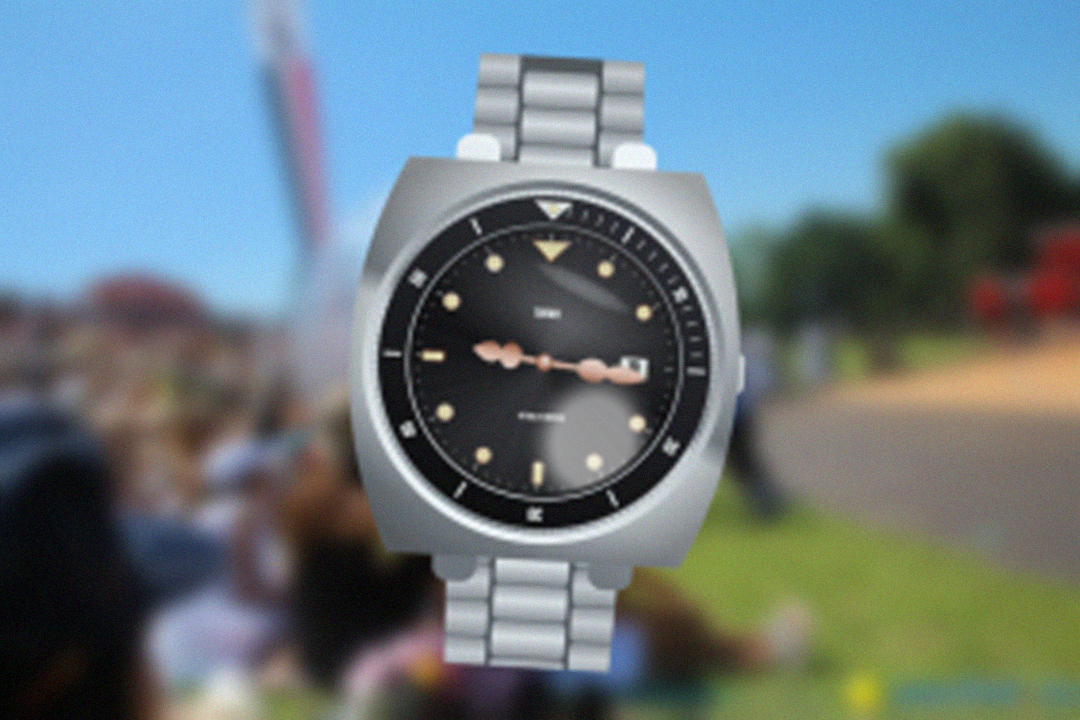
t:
9:16
